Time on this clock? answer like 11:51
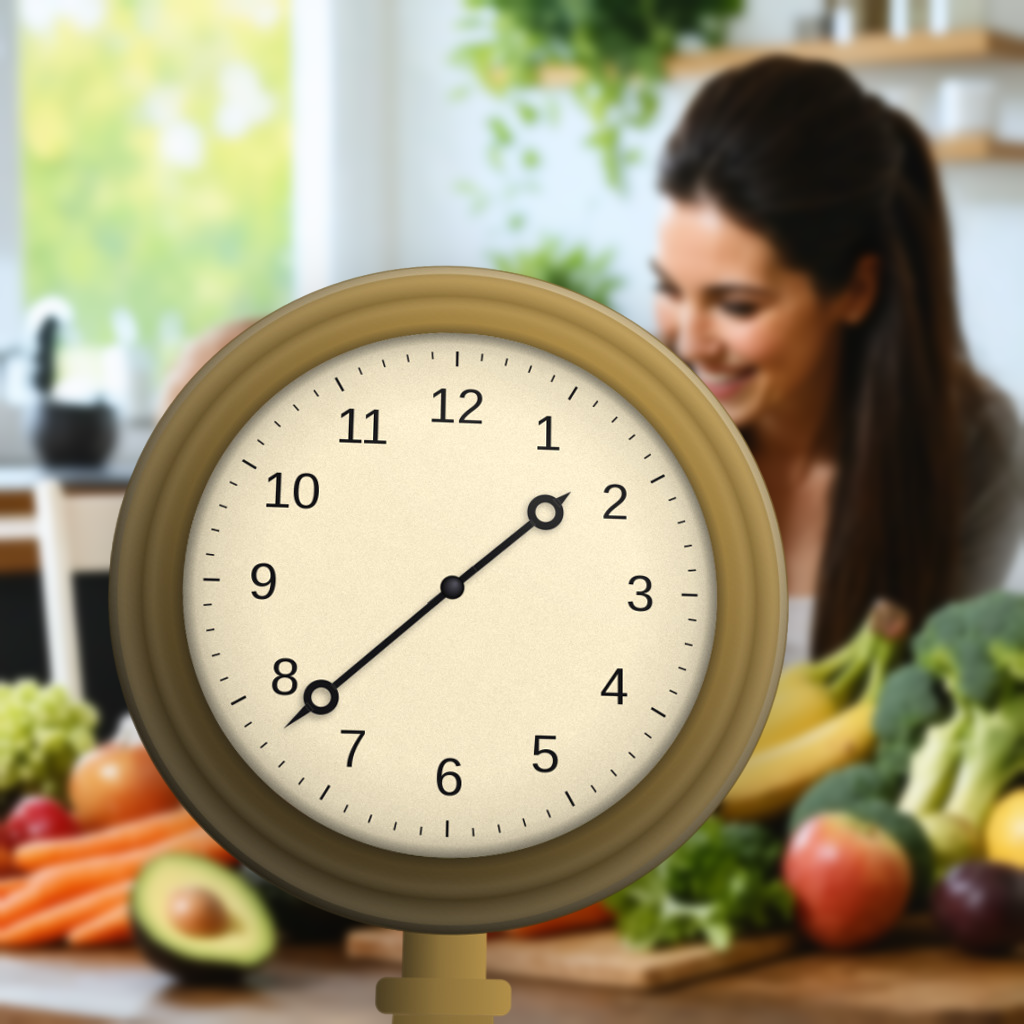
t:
1:38
